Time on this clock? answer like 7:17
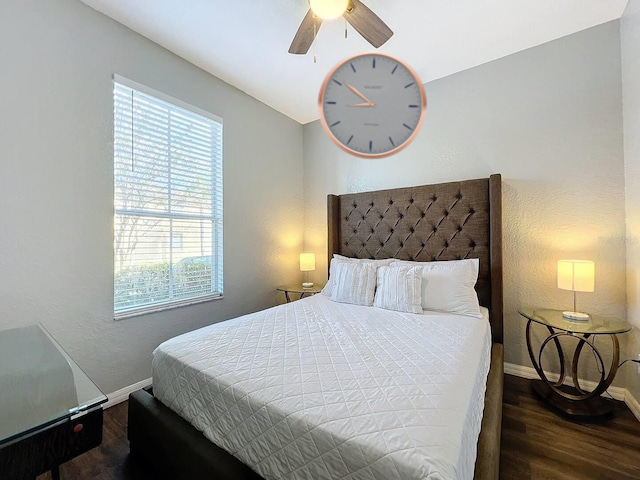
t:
8:51
